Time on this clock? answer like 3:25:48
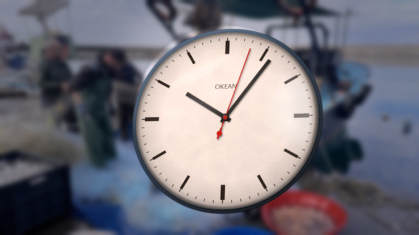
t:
10:06:03
